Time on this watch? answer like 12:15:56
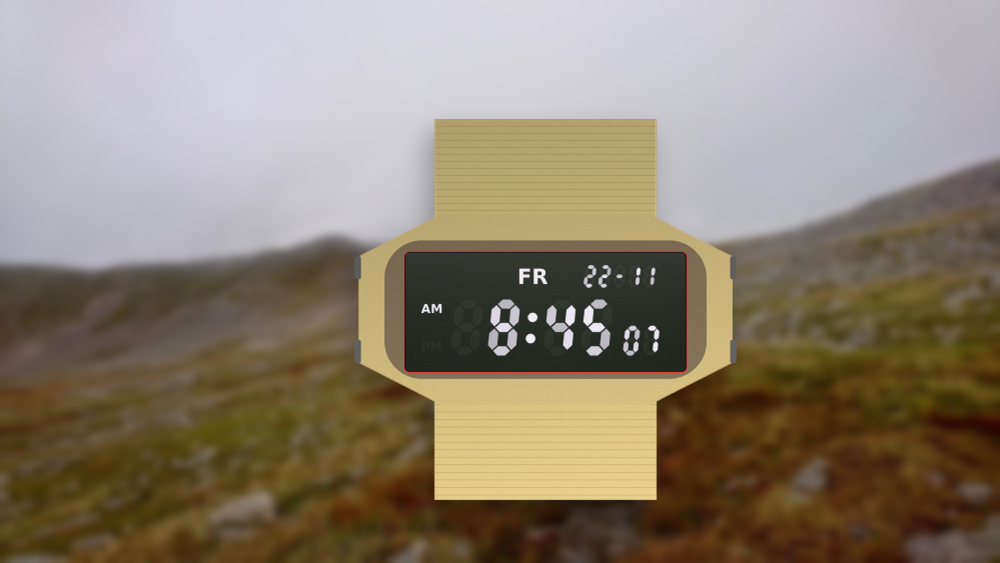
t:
8:45:07
